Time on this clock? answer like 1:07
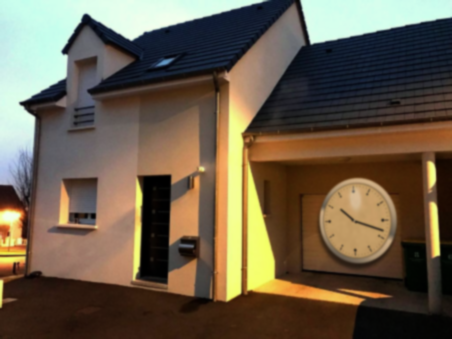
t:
10:18
